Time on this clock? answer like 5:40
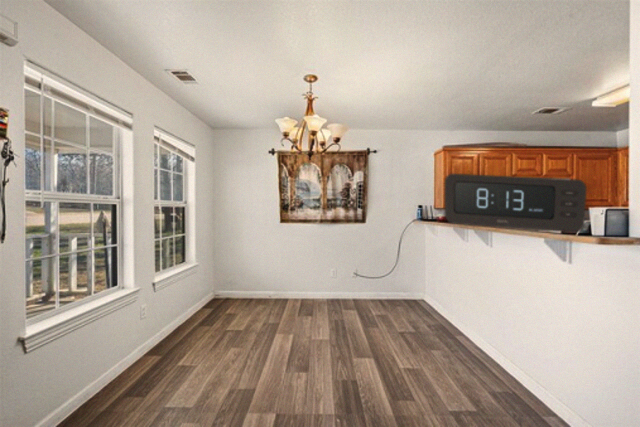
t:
8:13
